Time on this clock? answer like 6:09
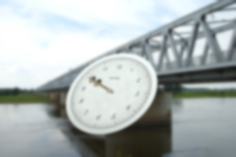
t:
9:49
